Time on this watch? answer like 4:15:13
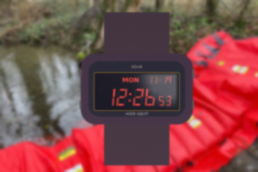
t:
12:26:53
